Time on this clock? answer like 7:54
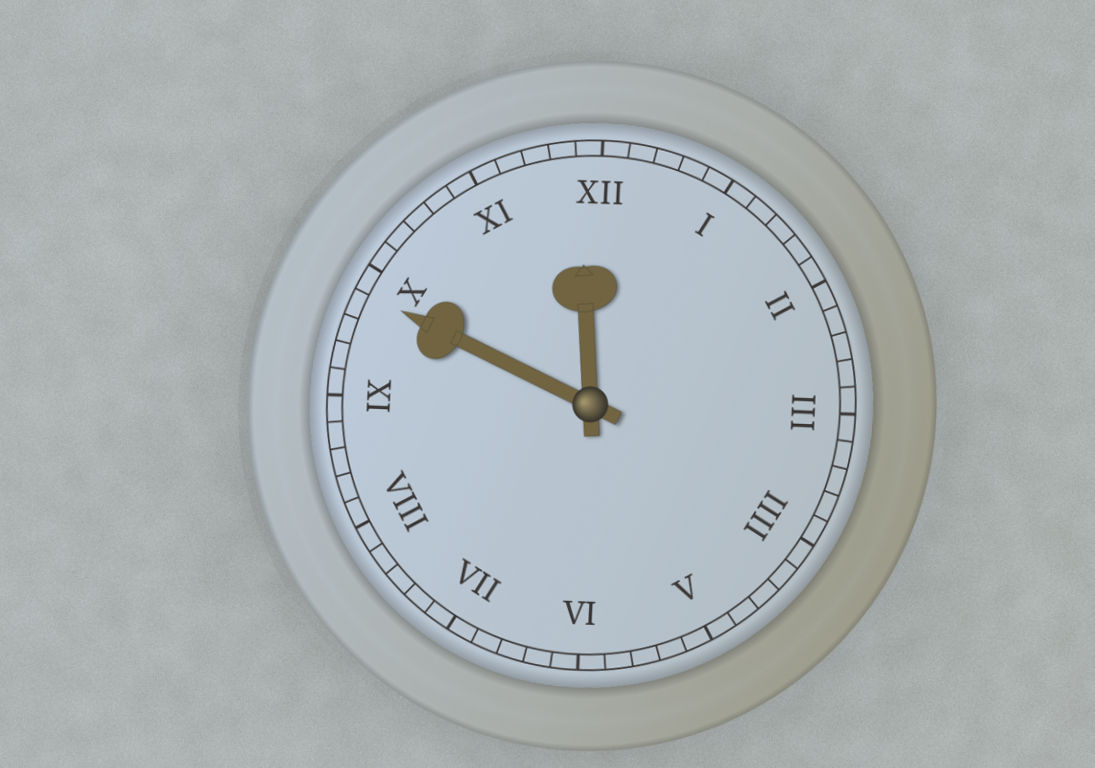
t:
11:49
